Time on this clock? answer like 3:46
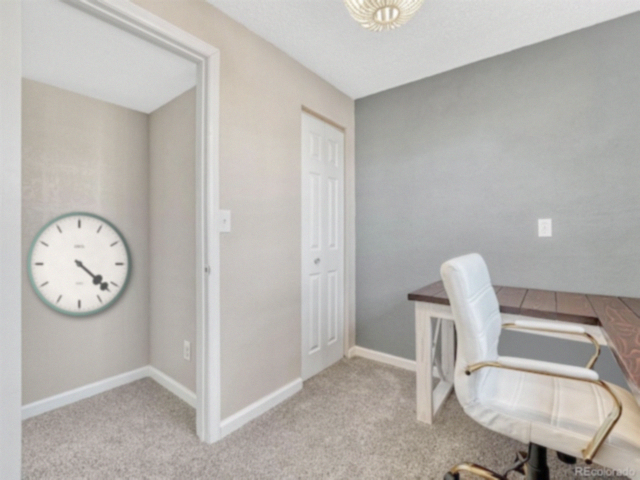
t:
4:22
